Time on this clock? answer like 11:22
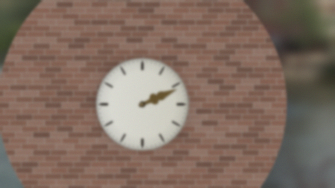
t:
2:11
